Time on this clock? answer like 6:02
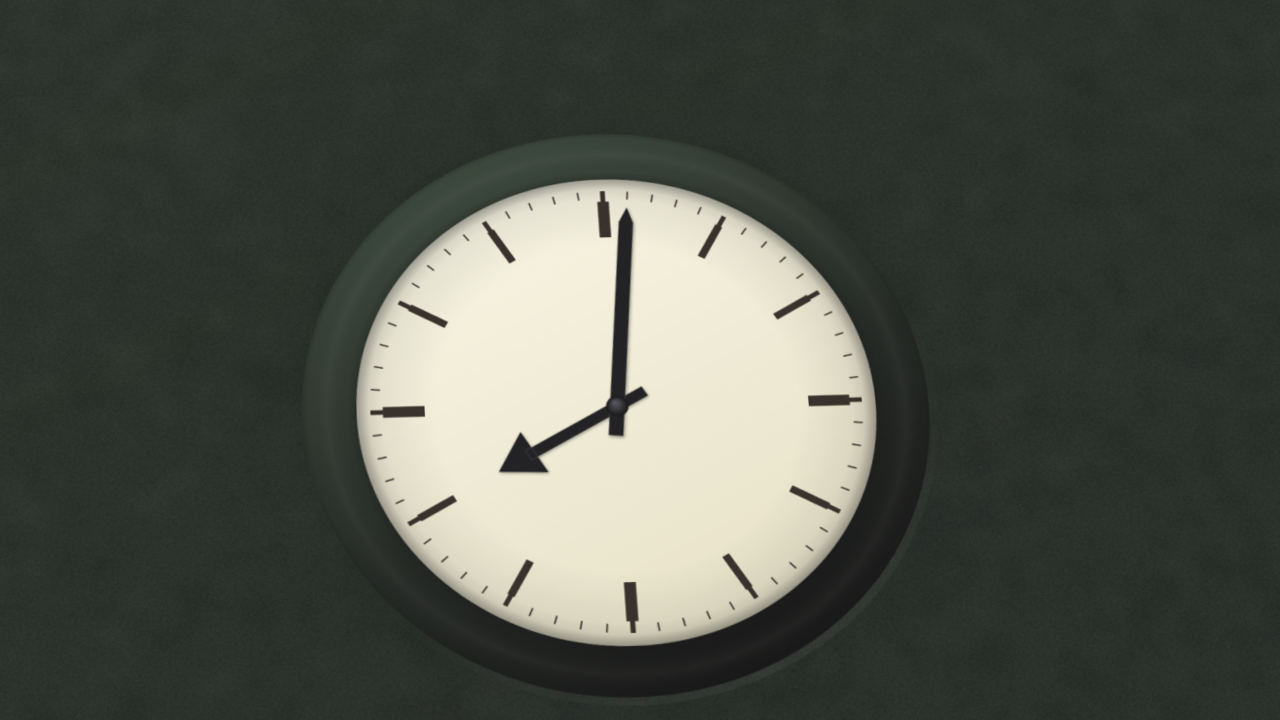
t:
8:01
